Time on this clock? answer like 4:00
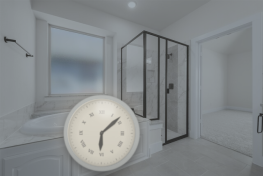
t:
6:08
